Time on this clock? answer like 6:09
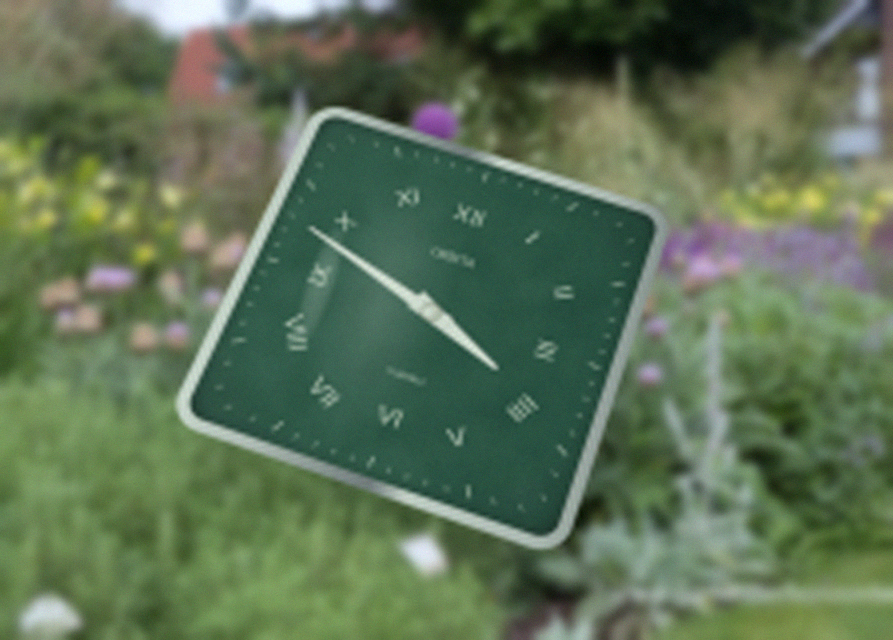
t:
3:48
